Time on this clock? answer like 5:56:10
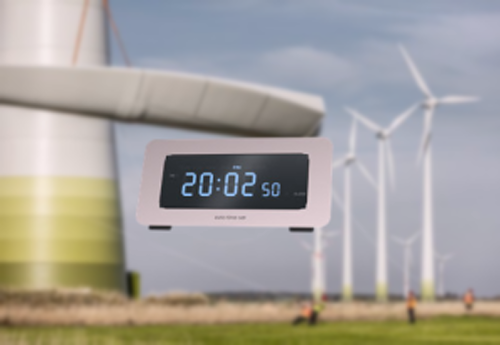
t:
20:02:50
